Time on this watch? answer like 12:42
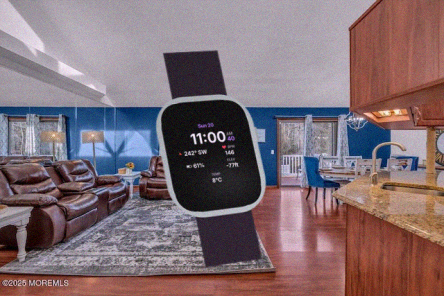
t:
11:00
